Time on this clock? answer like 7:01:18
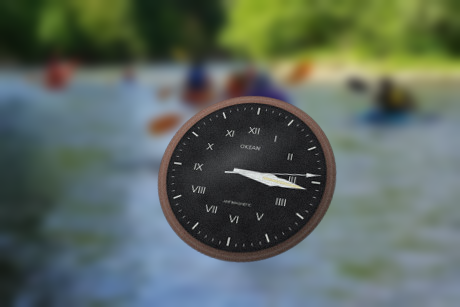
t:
3:16:14
